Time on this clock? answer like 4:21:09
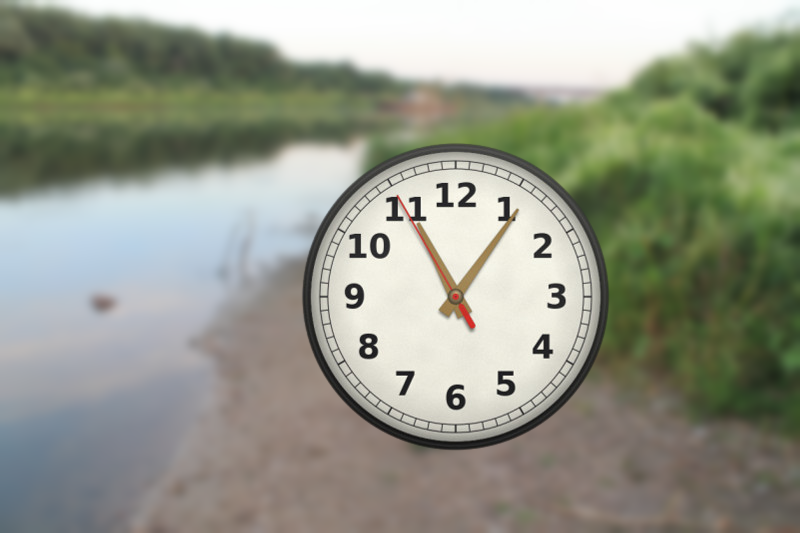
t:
11:05:55
